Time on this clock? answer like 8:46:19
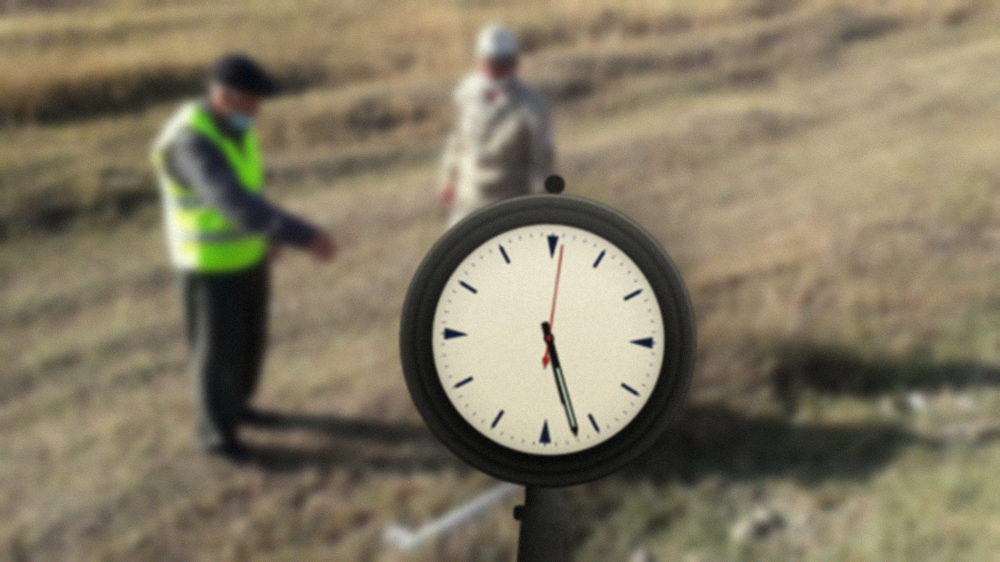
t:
5:27:01
